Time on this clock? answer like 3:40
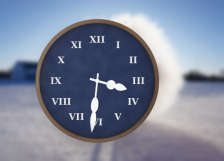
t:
3:31
